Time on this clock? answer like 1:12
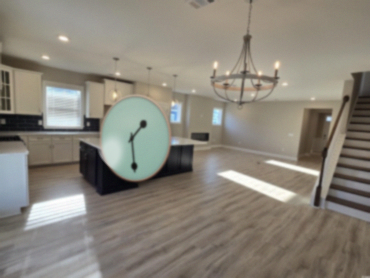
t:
1:29
